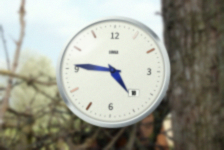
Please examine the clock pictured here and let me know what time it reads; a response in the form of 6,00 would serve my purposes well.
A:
4,46
